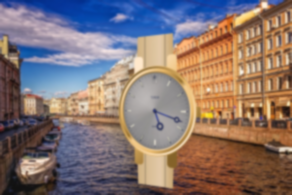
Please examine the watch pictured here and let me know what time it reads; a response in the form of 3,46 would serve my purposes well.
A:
5,18
